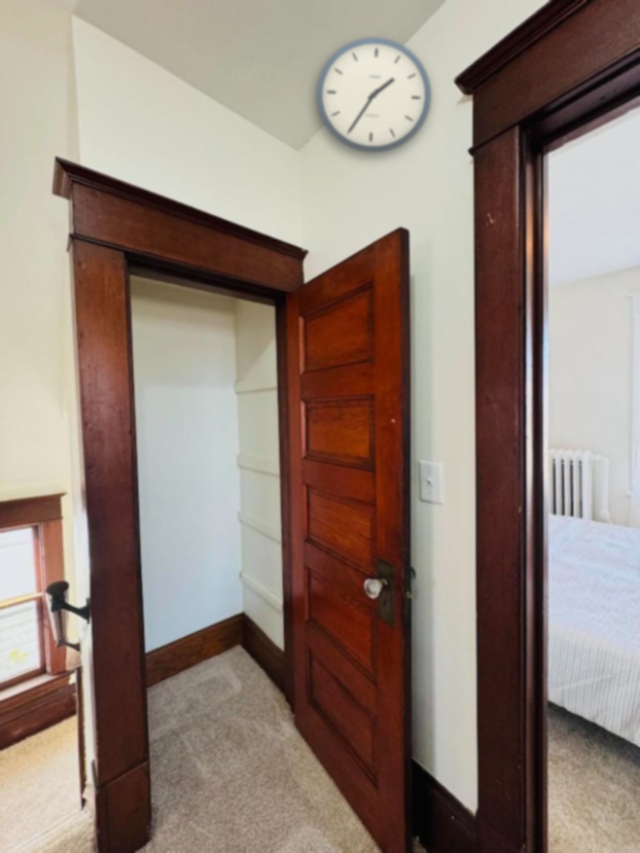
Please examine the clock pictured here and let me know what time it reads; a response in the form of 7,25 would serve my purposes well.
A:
1,35
